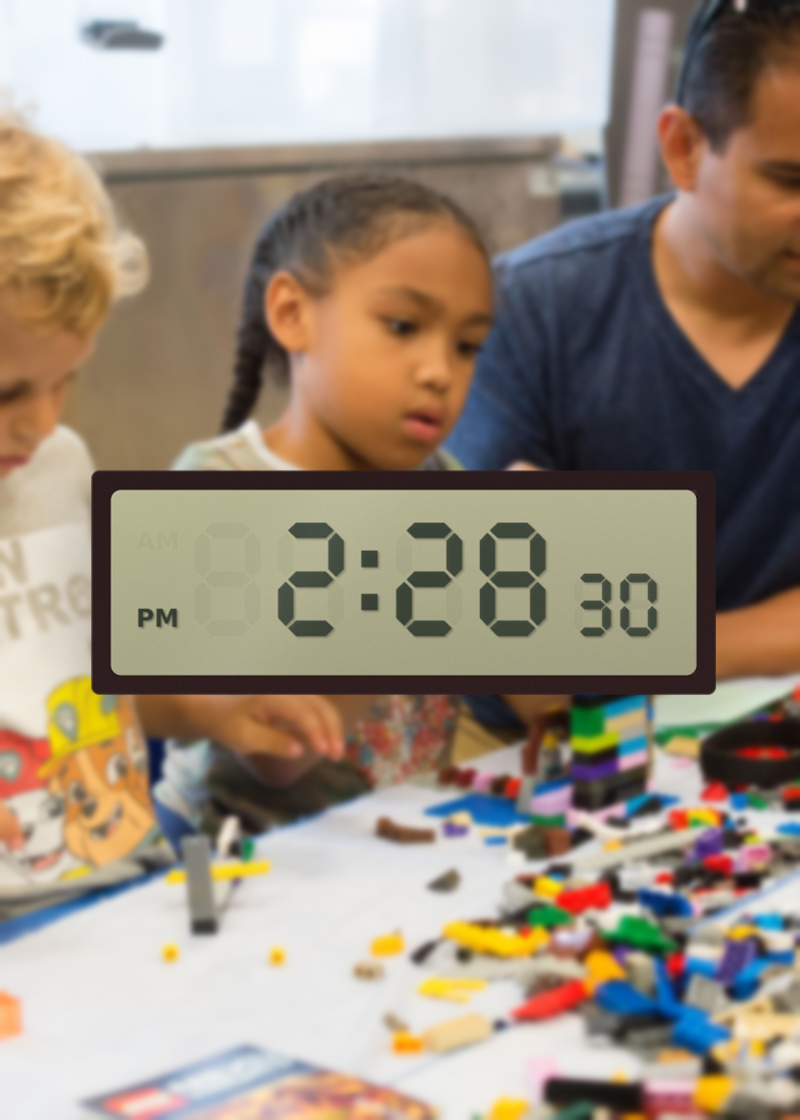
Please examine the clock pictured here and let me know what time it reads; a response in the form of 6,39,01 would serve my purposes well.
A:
2,28,30
